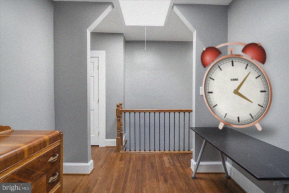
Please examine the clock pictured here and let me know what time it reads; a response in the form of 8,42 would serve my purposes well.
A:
4,07
